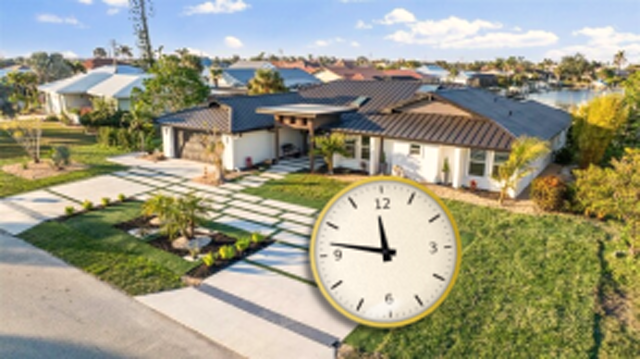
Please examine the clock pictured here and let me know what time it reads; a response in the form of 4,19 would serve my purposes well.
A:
11,47
